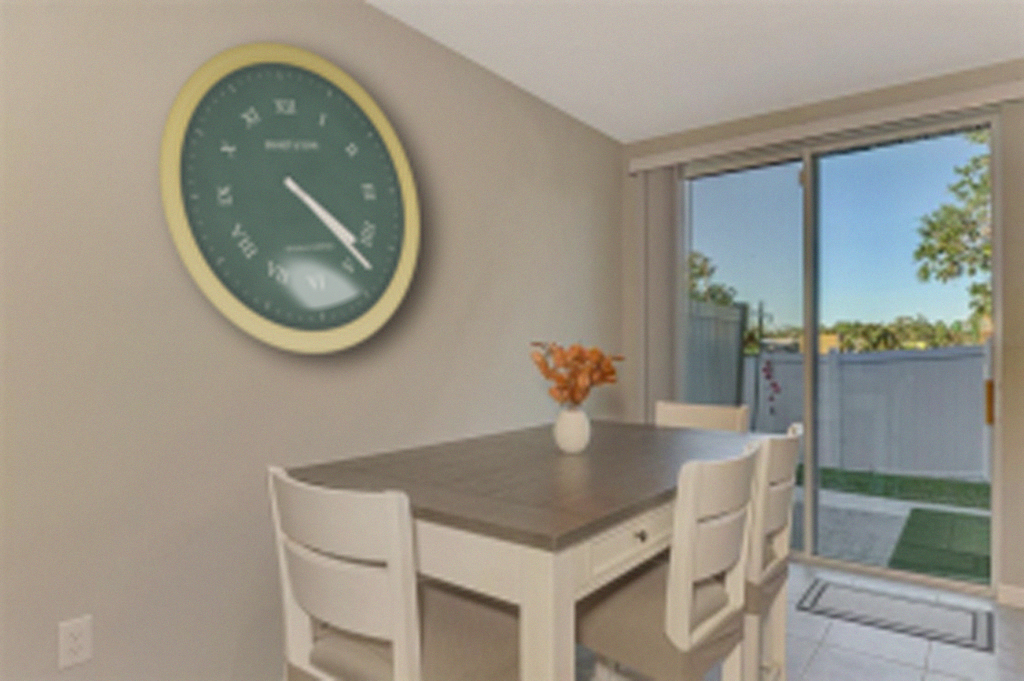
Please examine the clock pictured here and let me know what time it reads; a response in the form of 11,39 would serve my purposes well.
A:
4,23
